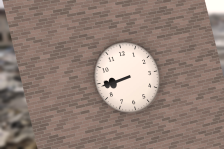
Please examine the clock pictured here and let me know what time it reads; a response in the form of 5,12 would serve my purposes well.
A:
8,44
